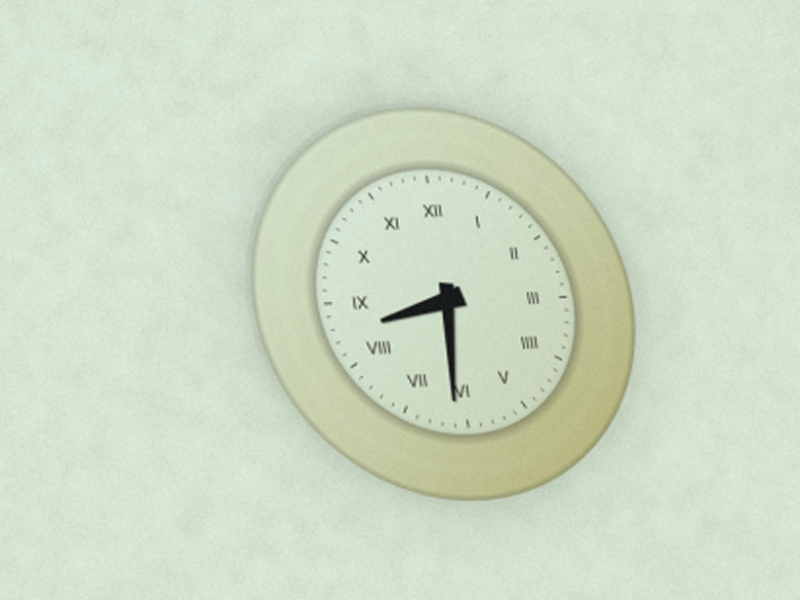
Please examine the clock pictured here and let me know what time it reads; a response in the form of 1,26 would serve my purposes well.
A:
8,31
